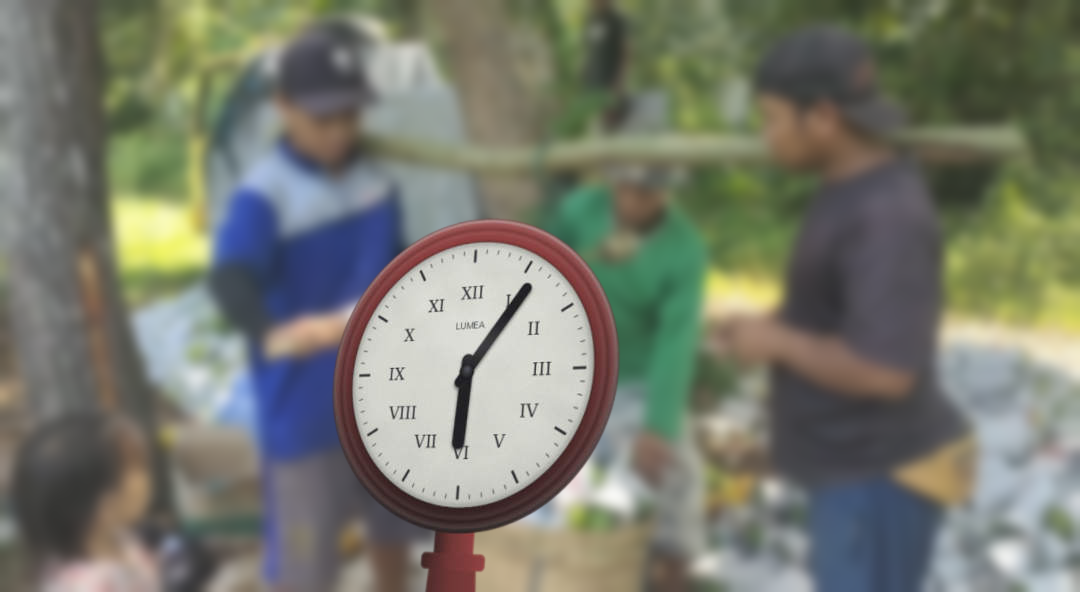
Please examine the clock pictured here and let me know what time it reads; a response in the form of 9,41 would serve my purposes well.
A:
6,06
